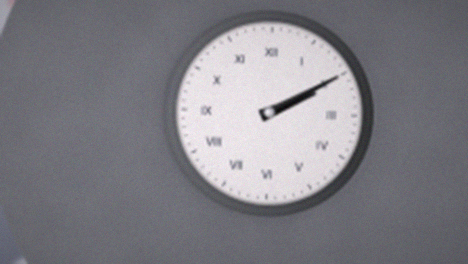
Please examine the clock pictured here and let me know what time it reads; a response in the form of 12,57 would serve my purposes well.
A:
2,10
